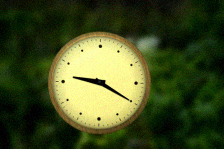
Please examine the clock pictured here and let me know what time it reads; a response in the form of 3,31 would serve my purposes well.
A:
9,20
